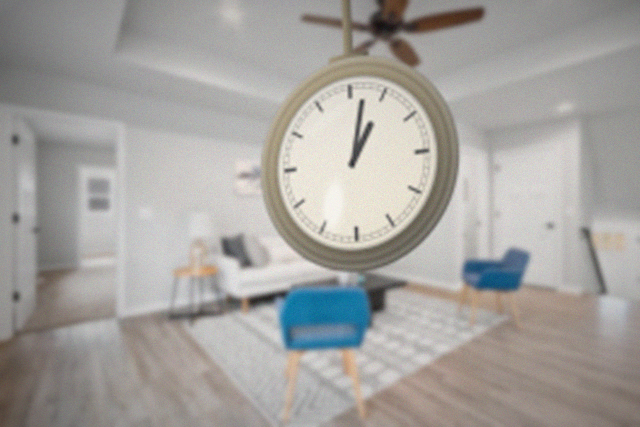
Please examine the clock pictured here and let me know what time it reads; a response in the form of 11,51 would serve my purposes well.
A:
1,02
